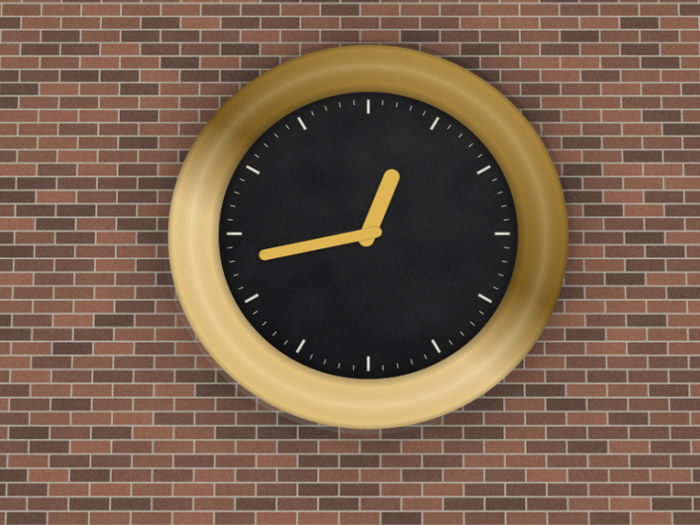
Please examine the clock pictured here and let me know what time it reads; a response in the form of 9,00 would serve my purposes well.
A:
12,43
